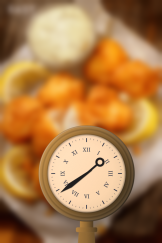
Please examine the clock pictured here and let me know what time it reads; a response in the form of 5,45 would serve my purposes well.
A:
1,39
